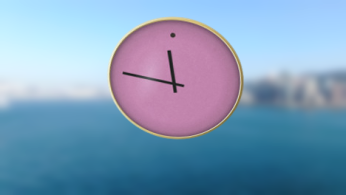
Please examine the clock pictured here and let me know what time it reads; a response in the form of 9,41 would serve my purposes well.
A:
11,47
